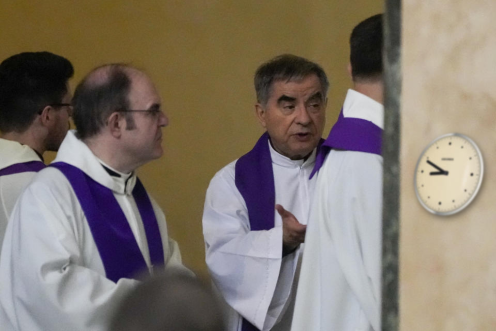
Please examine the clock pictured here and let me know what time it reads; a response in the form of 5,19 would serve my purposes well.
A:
8,49
